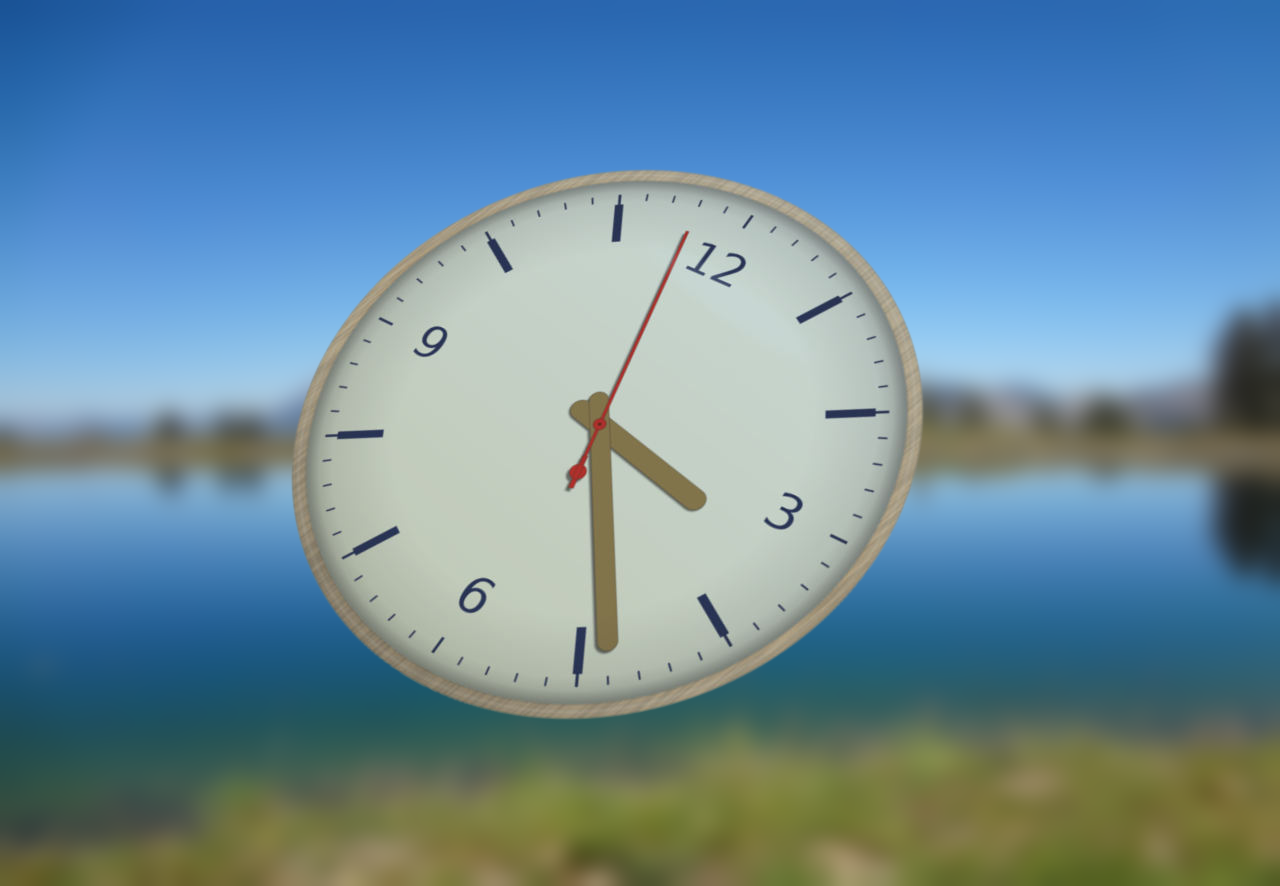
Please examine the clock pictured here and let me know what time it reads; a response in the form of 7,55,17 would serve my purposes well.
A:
3,23,58
